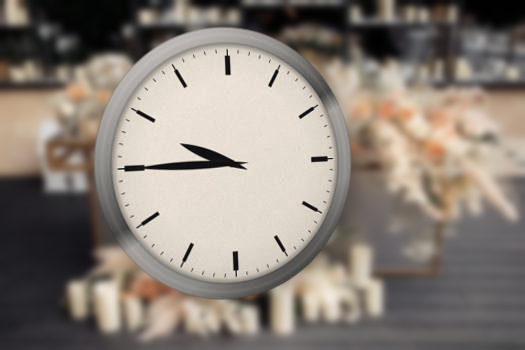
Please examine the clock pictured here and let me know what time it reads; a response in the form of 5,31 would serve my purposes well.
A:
9,45
